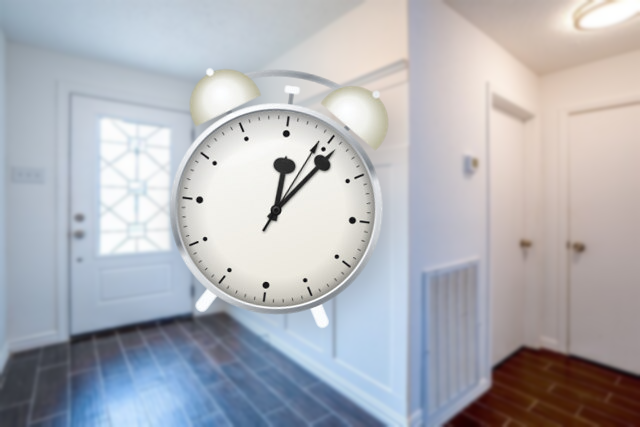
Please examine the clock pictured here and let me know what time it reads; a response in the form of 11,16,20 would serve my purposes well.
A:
12,06,04
